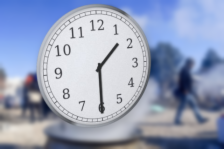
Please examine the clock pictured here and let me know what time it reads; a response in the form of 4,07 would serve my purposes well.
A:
1,30
